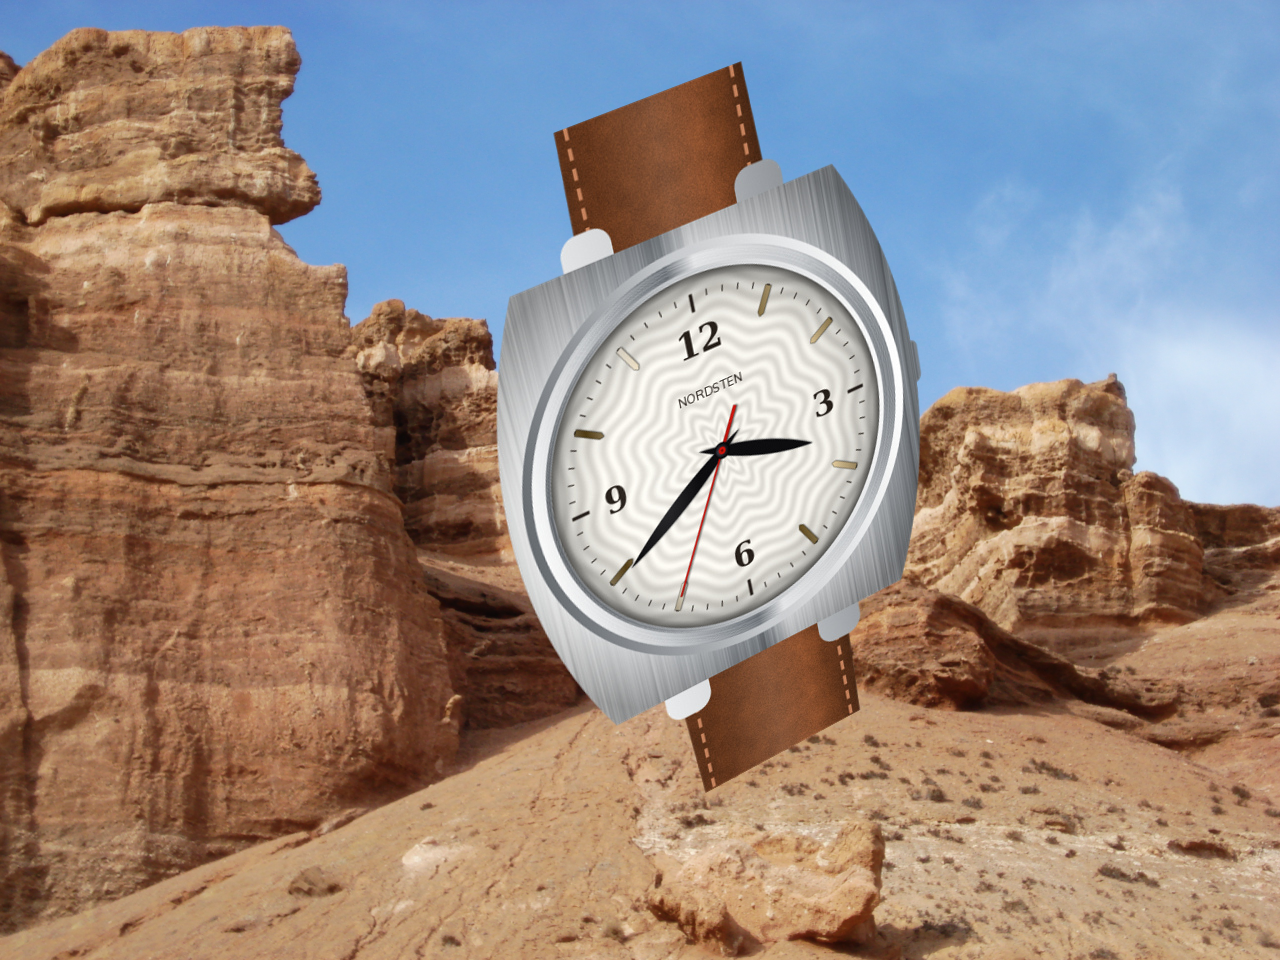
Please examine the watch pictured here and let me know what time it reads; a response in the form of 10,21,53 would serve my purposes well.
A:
3,39,35
